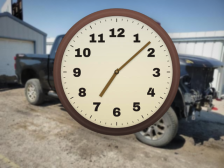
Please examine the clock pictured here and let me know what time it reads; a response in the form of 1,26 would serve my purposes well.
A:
7,08
